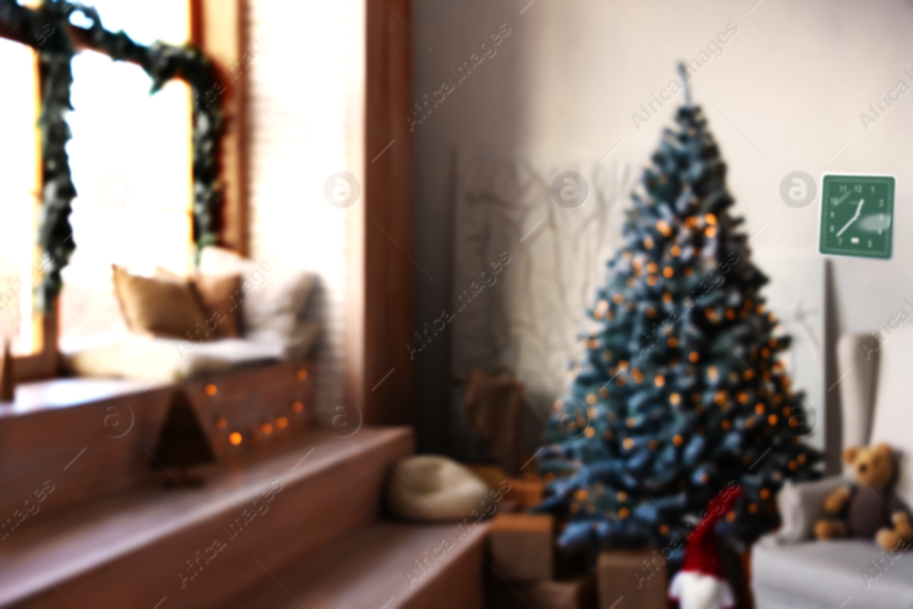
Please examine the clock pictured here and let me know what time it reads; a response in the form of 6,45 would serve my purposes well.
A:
12,37
